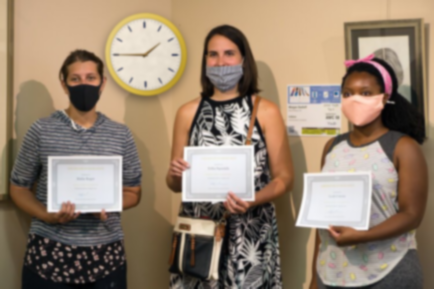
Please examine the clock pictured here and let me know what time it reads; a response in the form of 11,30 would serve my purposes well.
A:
1,45
